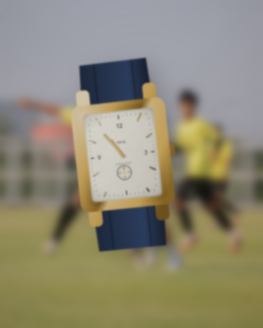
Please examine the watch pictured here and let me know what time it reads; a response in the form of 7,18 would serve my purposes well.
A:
10,54
